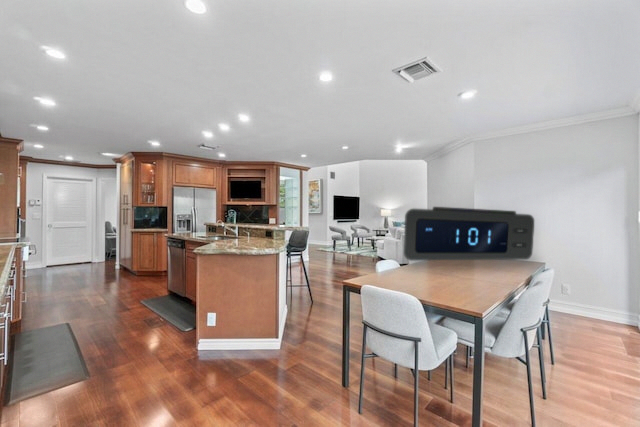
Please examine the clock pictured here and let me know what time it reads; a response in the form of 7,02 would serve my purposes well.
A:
1,01
